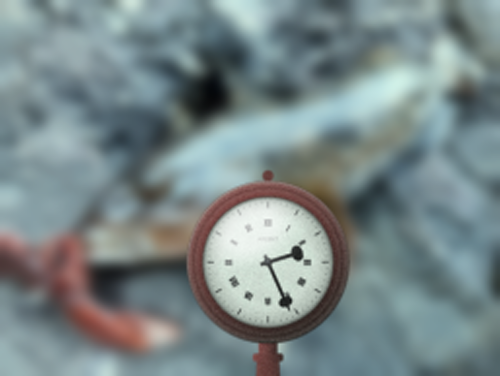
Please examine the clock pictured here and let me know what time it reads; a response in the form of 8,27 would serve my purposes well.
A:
2,26
